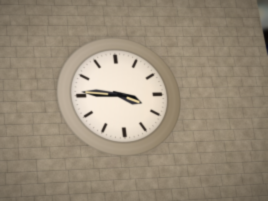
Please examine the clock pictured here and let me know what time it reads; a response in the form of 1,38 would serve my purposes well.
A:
3,46
